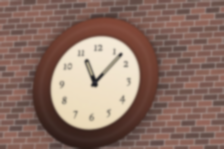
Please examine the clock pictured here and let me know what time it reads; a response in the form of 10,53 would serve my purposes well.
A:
11,07
